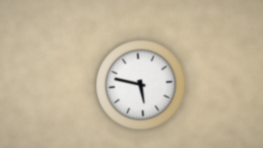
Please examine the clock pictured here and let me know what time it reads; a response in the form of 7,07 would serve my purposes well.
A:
5,48
